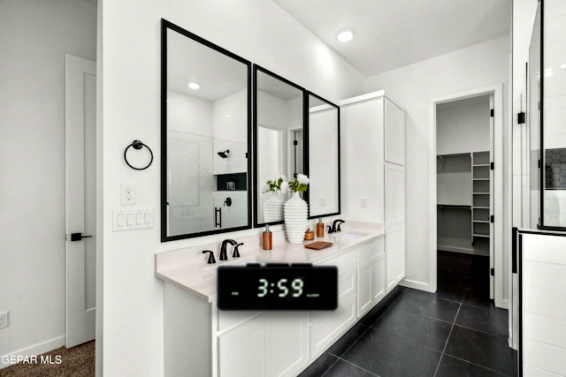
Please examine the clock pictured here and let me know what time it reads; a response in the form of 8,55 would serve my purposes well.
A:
3,59
